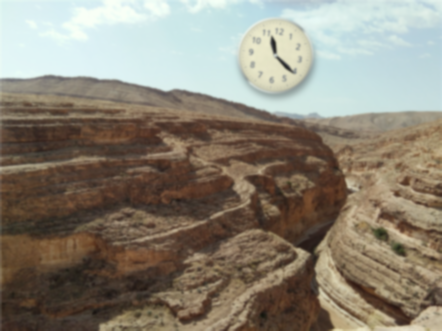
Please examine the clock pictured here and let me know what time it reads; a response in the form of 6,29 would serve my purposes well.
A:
11,21
